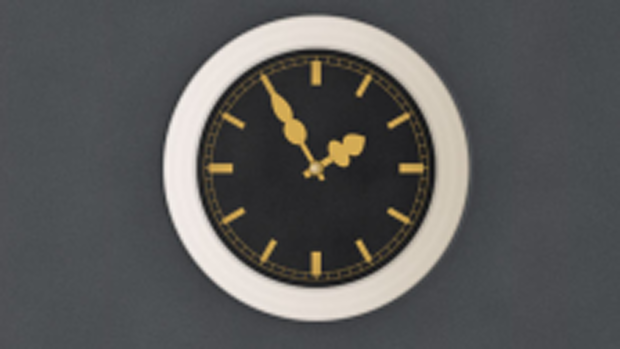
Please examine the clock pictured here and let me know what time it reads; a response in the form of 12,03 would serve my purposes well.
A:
1,55
